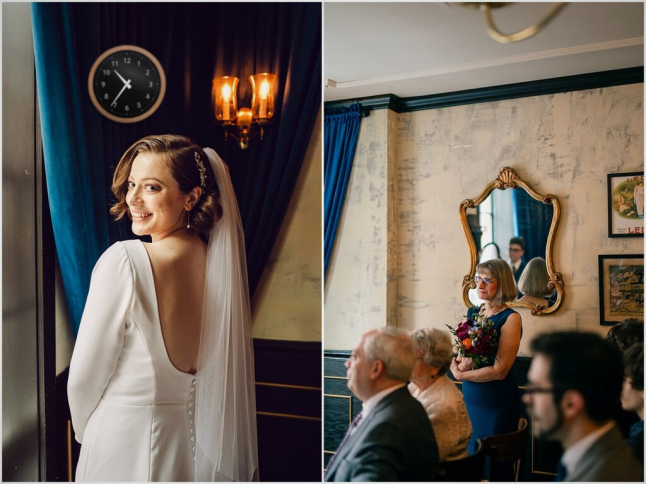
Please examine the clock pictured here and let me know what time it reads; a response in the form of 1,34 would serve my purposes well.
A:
10,36
